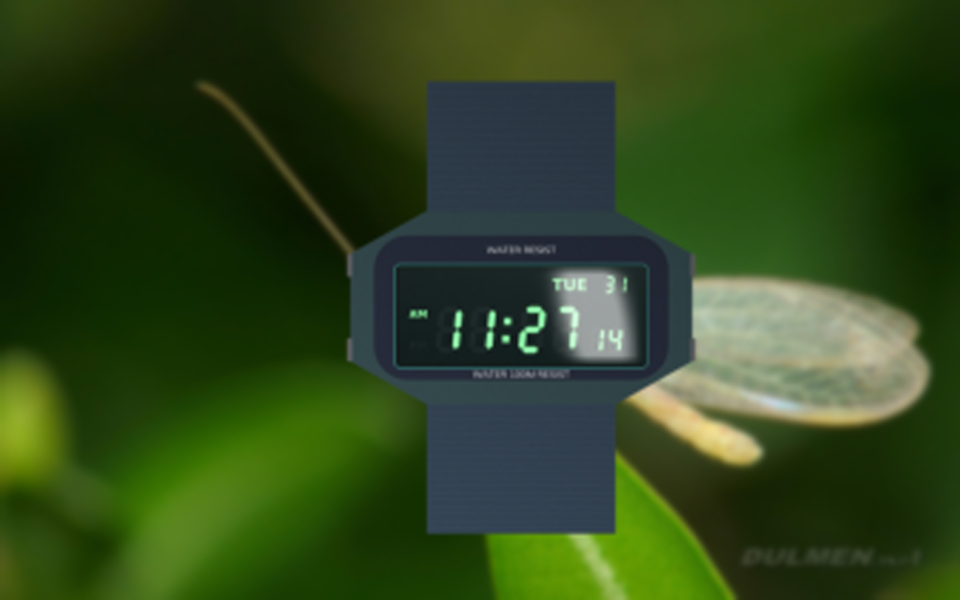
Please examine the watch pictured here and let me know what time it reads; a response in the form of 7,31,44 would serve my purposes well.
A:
11,27,14
